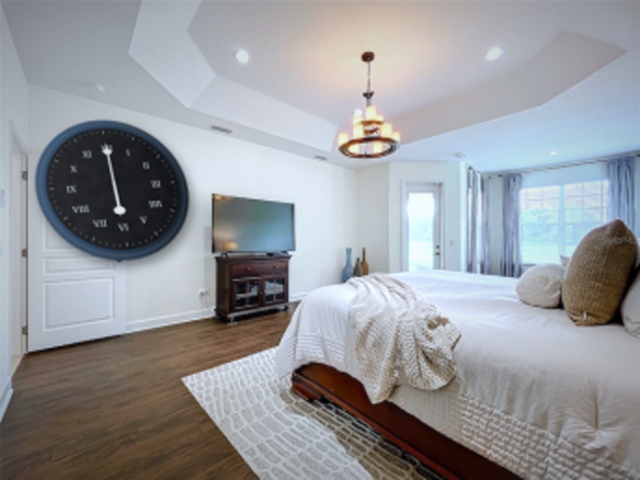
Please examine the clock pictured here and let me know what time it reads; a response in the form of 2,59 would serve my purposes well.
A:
6,00
